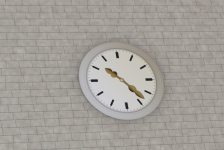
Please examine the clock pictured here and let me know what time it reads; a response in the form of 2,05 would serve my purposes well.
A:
10,23
